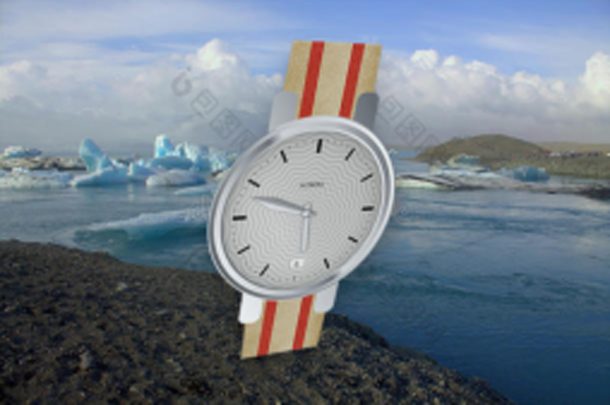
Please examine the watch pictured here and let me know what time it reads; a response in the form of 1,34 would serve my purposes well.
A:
5,48
